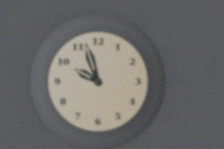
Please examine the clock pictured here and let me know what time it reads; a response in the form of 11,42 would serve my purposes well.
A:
9,57
